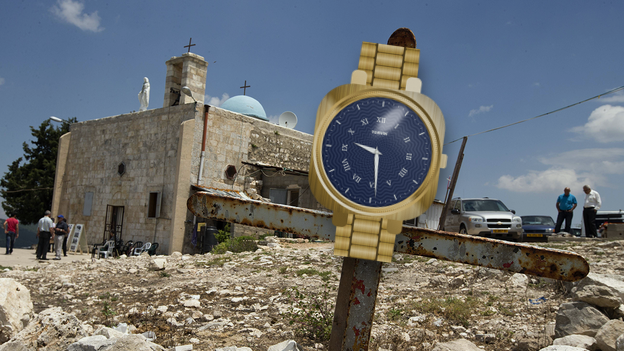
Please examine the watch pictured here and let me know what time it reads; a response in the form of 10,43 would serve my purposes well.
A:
9,29
